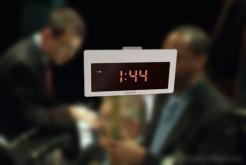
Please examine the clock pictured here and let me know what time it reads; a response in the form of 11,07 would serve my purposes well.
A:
1,44
